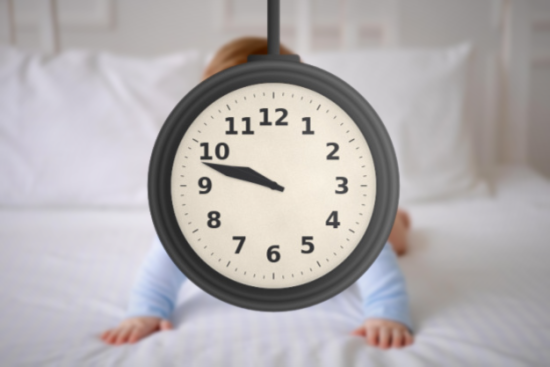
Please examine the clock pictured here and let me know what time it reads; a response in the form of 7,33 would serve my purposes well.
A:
9,48
